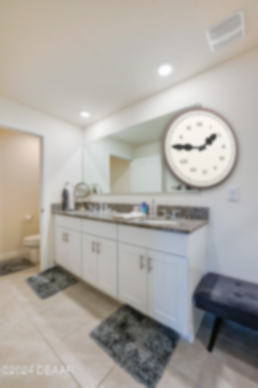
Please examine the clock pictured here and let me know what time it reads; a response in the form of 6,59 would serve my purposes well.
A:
1,46
